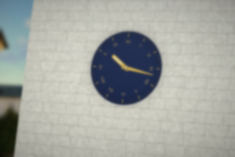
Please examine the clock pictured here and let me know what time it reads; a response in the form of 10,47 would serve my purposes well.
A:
10,17
